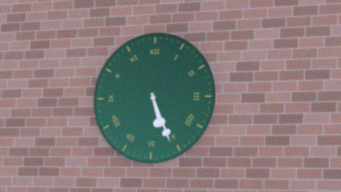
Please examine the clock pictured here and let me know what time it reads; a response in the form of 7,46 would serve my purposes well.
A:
5,26
